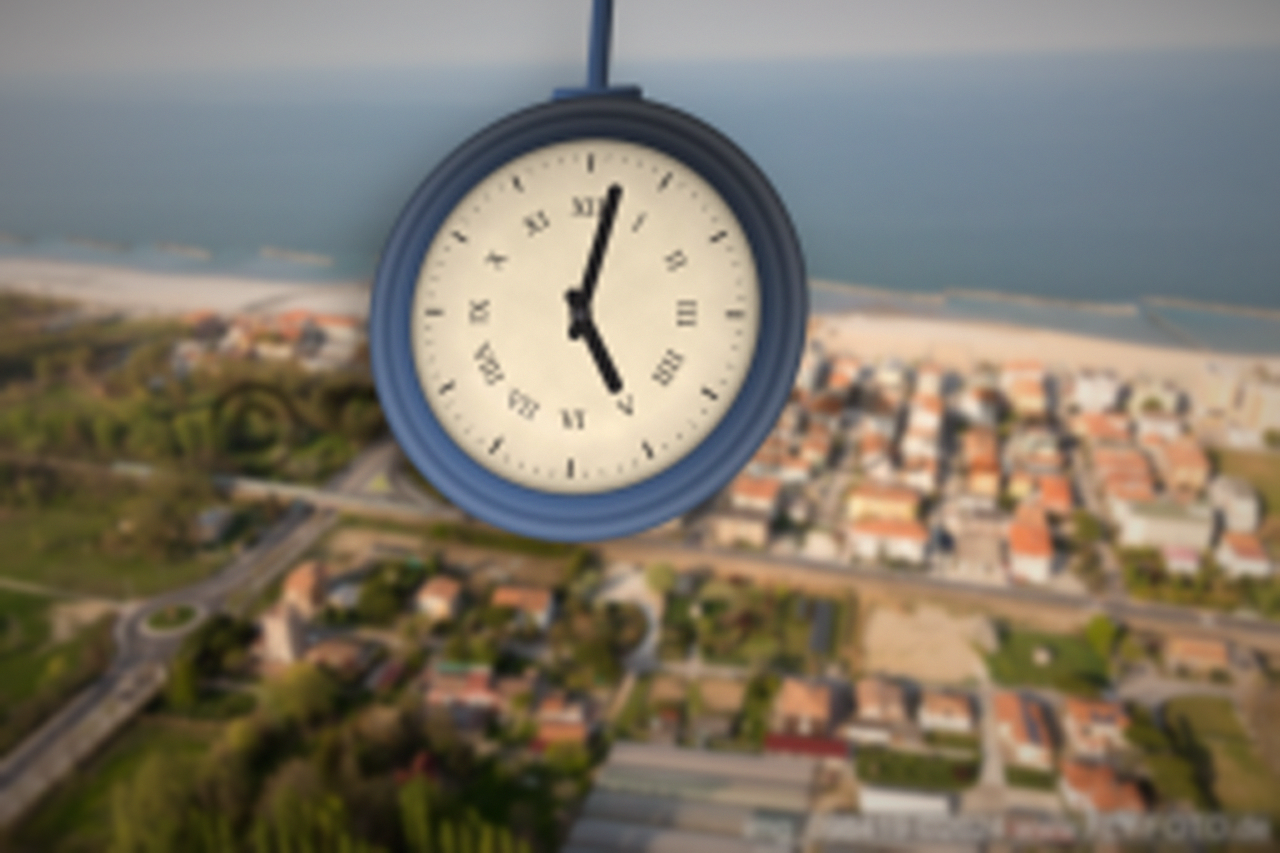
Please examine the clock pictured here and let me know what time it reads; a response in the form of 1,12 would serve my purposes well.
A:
5,02
